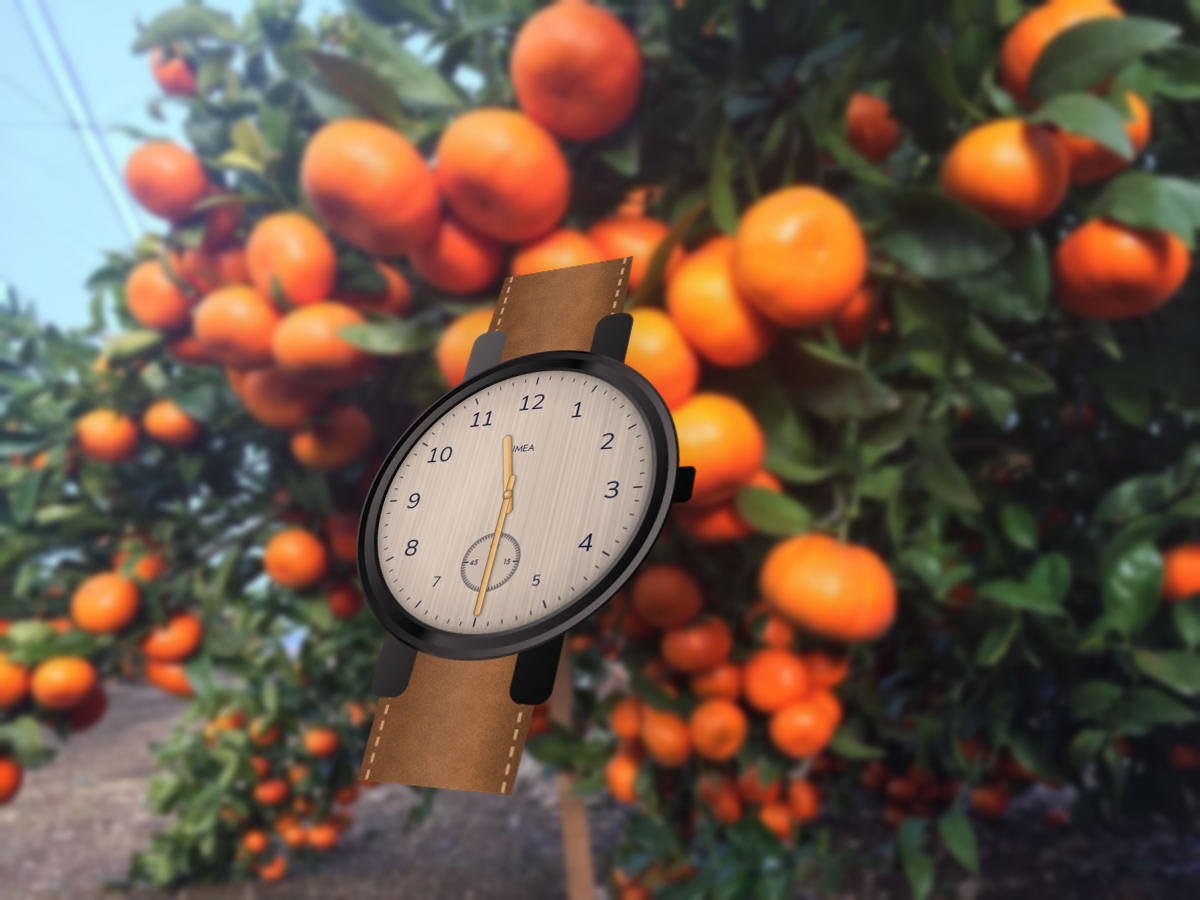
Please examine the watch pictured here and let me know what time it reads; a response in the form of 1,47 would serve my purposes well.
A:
11,30
